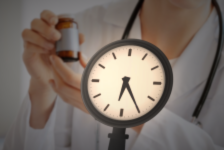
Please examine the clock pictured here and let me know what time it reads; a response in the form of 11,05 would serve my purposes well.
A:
6,25
